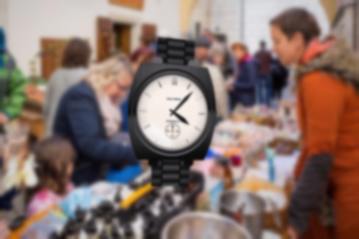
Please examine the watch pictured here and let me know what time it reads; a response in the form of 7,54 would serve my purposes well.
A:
4,07
